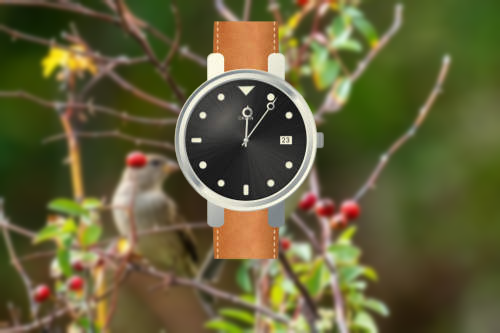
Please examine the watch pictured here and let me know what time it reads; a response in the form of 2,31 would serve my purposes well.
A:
12,06
